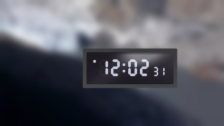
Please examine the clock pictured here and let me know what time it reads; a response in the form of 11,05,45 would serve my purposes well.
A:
12,02,31
